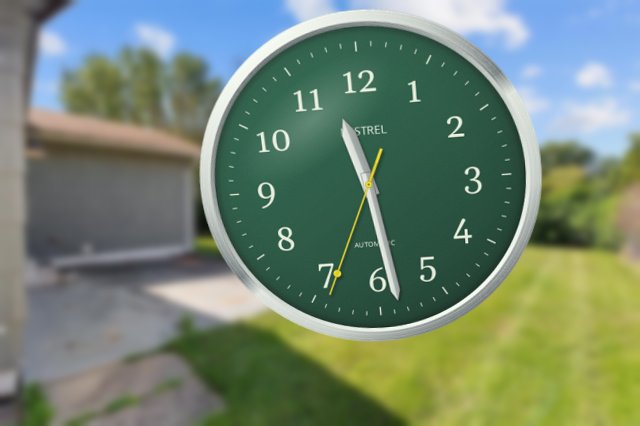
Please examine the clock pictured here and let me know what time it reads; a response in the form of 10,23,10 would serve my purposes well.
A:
11,28,34
